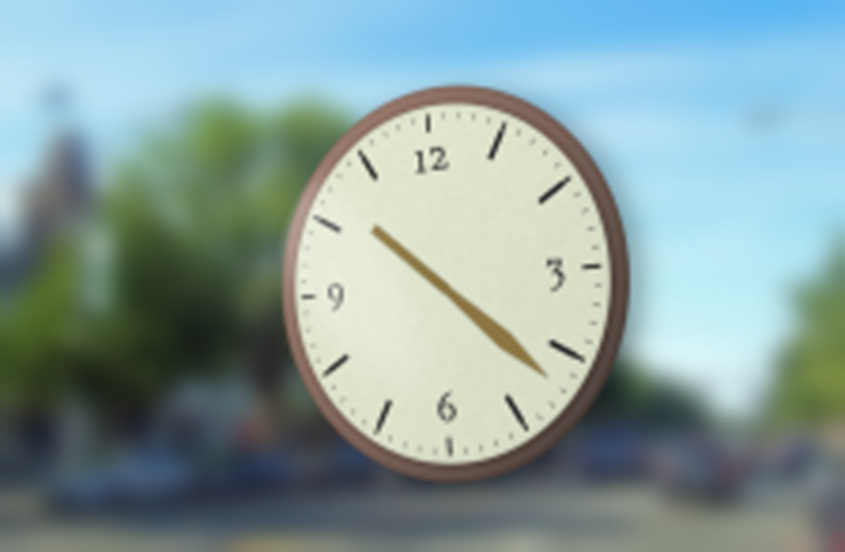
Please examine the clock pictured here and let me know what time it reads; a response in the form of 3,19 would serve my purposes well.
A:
10,22
